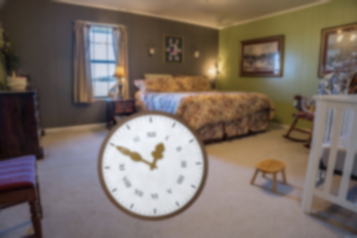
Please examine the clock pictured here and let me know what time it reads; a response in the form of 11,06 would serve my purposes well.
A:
12,50
